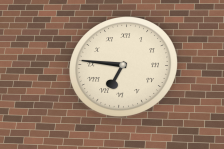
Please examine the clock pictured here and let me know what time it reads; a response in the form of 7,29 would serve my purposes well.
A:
6,46
